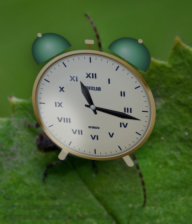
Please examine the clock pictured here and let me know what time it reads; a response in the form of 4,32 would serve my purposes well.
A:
11,17
